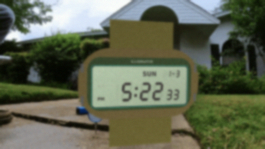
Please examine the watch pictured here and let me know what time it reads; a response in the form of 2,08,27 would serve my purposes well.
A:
5,22,33
